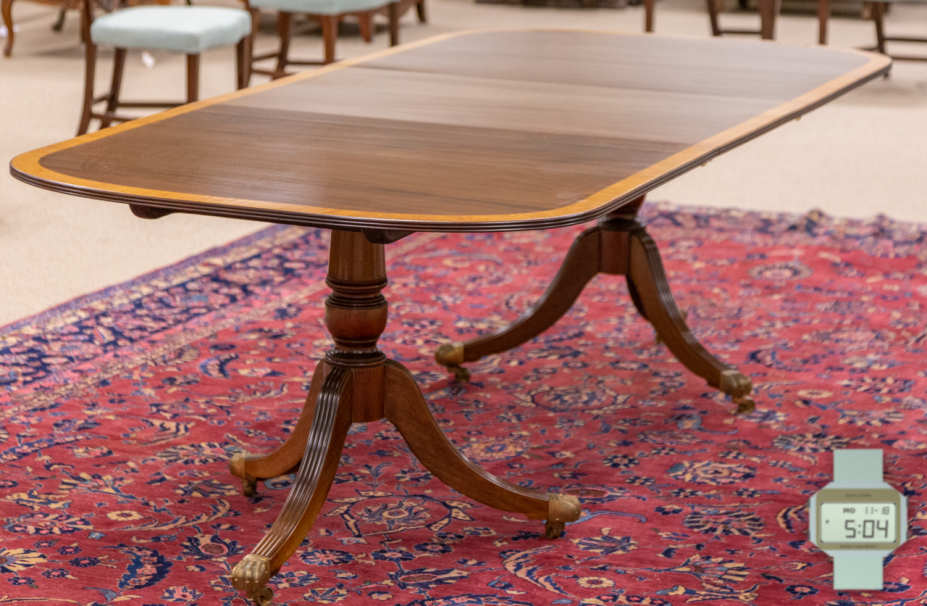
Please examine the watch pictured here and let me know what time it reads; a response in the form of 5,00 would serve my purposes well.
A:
5,04
